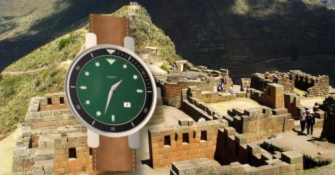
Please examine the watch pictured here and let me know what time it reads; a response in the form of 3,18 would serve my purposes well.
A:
1,33
